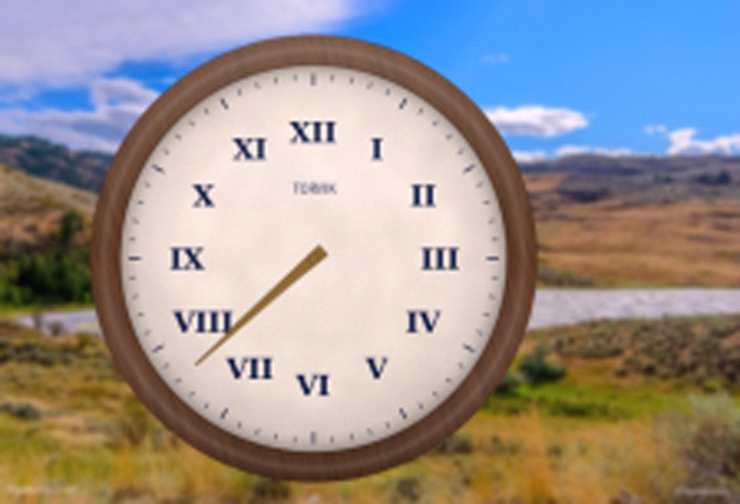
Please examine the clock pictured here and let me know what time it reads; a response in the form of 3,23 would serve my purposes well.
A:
7,38
